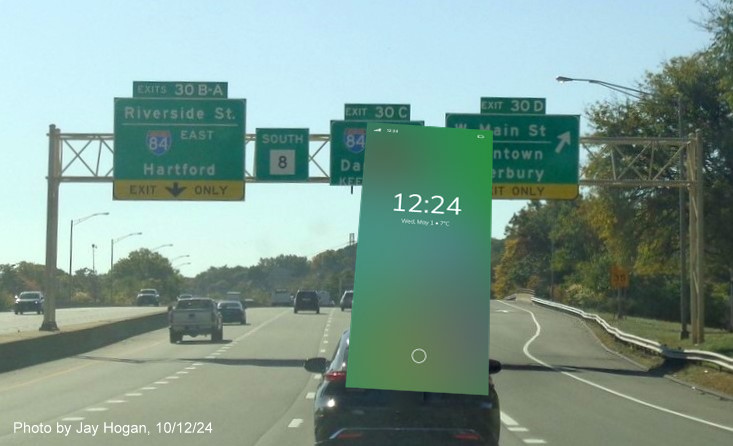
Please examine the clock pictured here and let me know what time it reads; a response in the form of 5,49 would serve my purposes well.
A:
12,24
